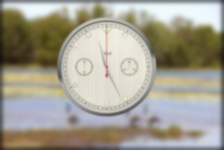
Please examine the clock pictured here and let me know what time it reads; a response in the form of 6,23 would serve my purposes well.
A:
11,26
